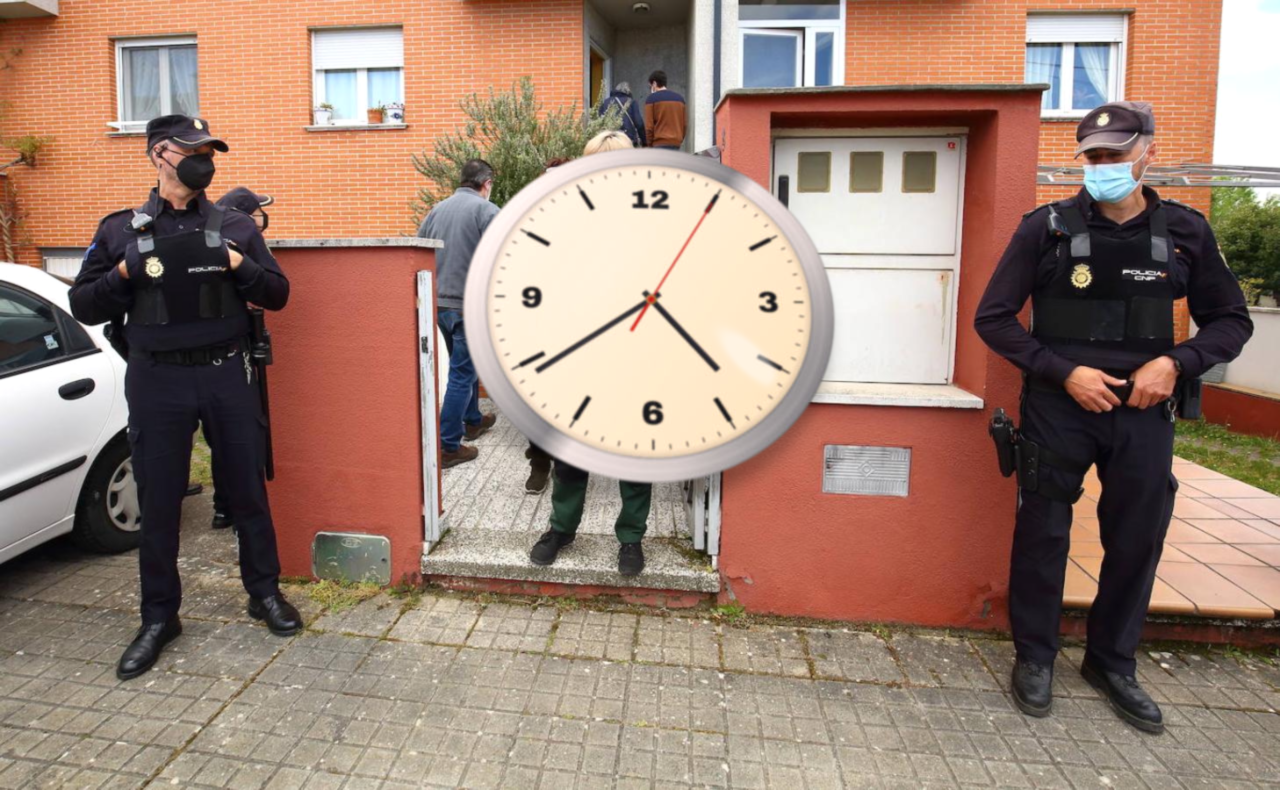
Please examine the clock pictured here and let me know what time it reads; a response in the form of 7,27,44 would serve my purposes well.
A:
4,39,05
